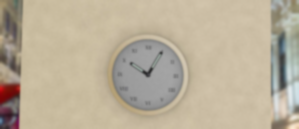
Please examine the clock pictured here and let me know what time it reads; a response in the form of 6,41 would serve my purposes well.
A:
10,05
